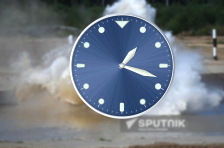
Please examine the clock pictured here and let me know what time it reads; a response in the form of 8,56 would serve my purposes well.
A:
1,18
